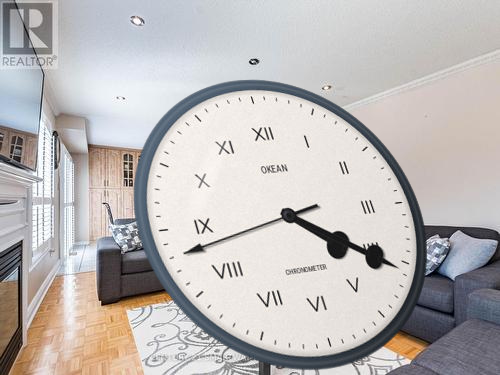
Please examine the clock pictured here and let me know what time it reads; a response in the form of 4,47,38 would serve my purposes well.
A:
4,20,43
